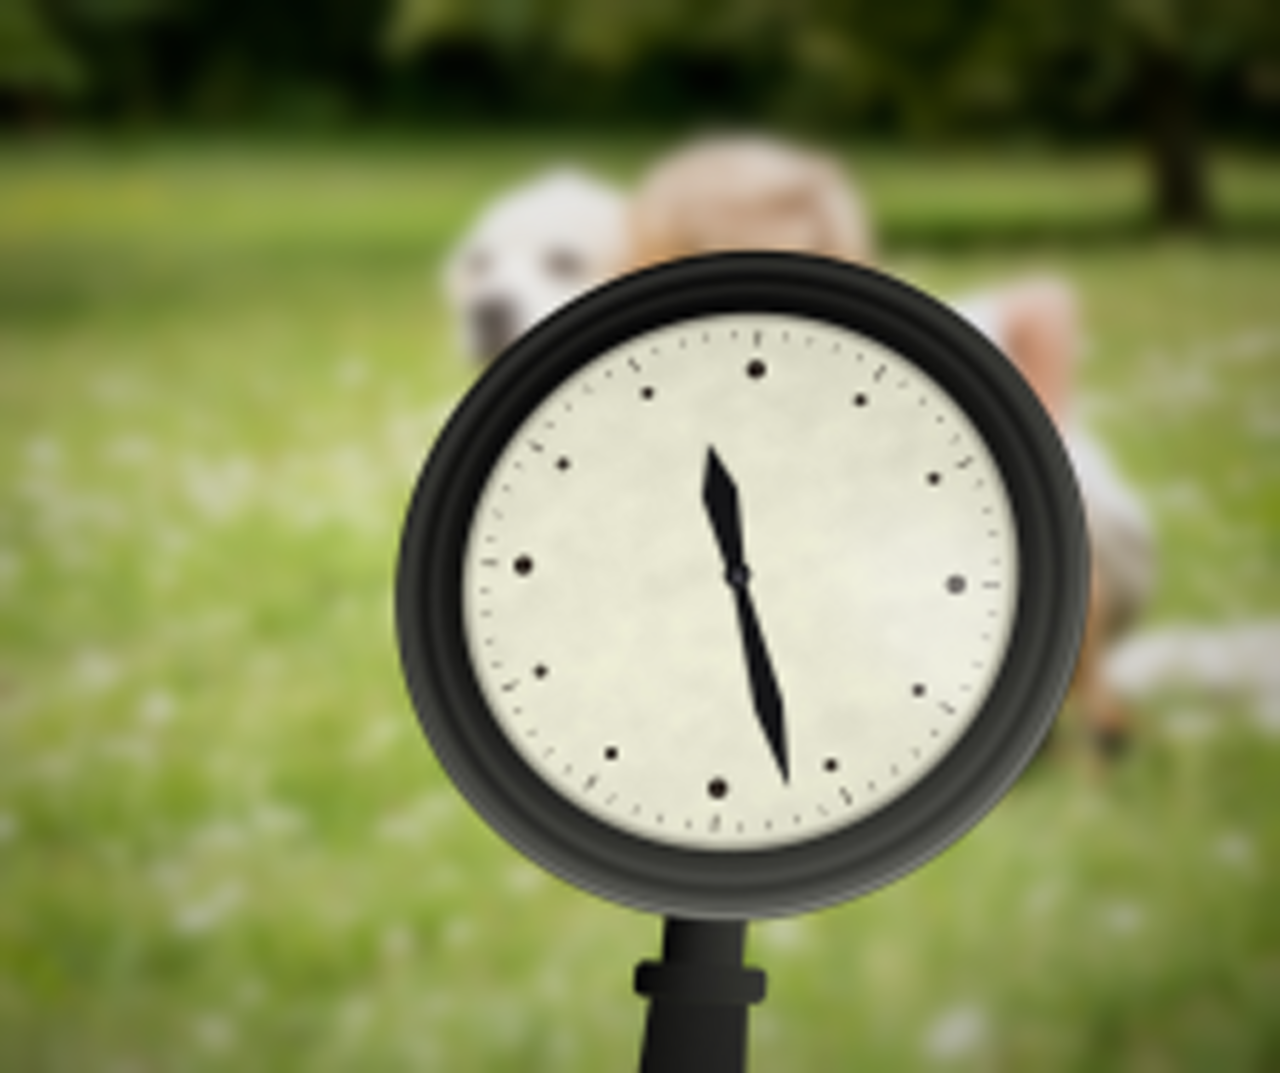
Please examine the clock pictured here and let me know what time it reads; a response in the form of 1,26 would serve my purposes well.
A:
11,27
